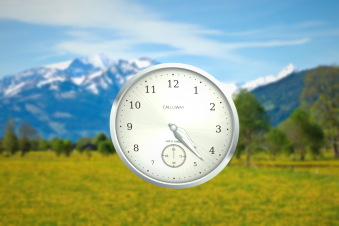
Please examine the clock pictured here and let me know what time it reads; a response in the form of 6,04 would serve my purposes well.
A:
4,23
